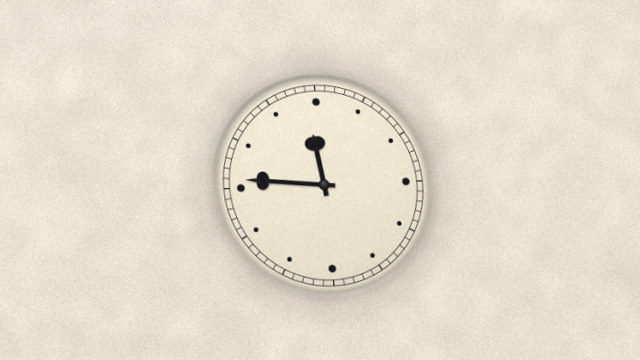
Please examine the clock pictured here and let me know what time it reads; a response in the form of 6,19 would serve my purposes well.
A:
11,46
